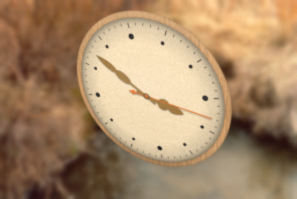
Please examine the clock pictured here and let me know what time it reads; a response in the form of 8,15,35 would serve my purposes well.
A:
3,52,18
